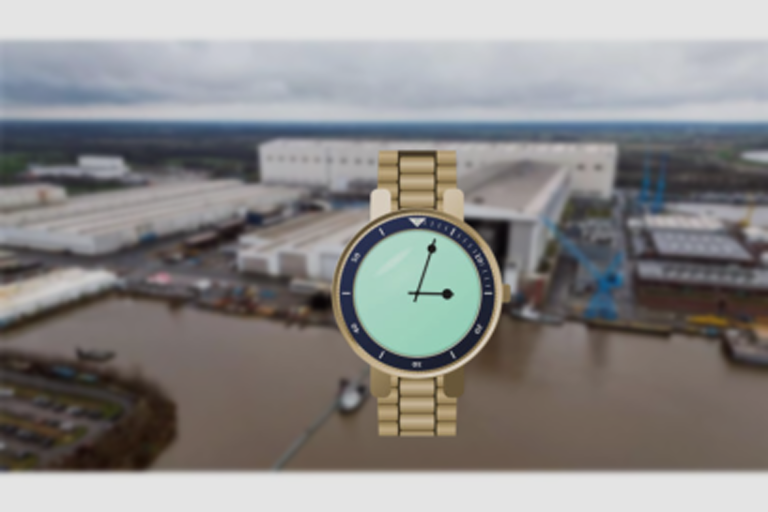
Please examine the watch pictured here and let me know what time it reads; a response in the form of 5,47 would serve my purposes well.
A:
3,03
